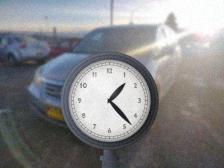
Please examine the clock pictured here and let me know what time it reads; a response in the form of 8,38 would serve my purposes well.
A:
1,23
